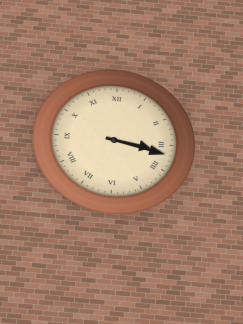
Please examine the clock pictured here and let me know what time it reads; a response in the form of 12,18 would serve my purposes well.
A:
3,17
